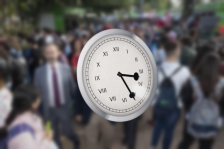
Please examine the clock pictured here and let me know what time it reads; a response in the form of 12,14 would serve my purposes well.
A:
3,26
